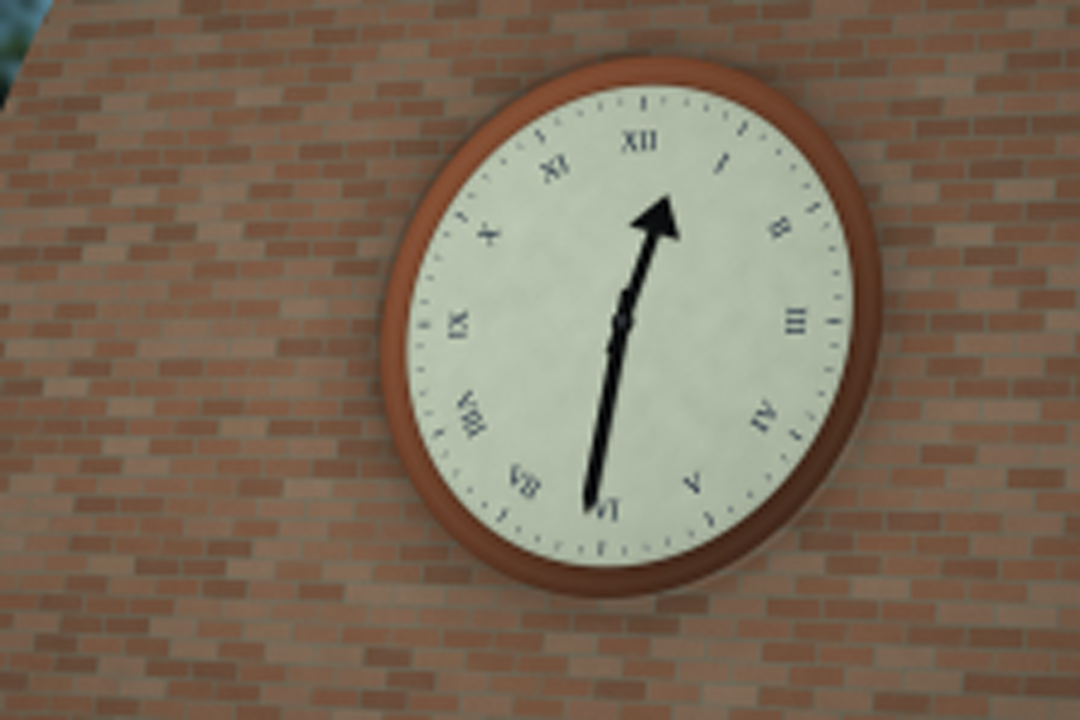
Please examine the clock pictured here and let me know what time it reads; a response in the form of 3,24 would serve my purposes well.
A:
12,31
